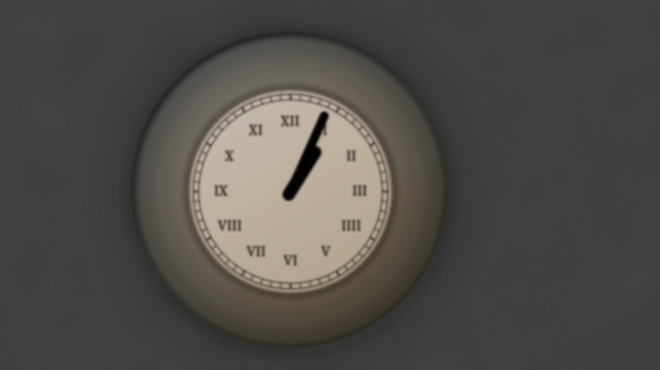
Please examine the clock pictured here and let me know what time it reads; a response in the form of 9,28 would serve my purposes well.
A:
1,04
